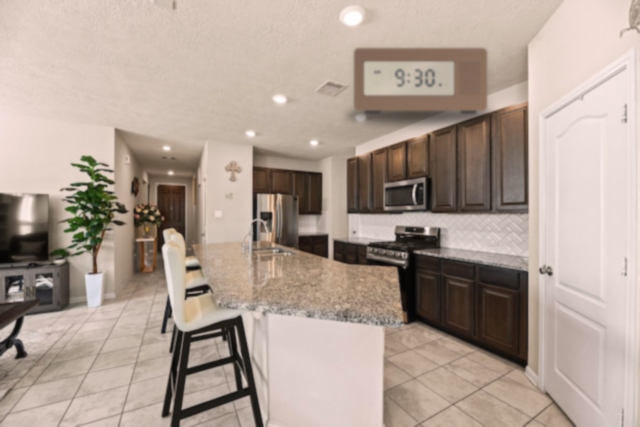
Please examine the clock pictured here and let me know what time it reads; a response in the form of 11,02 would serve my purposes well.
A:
9,30
